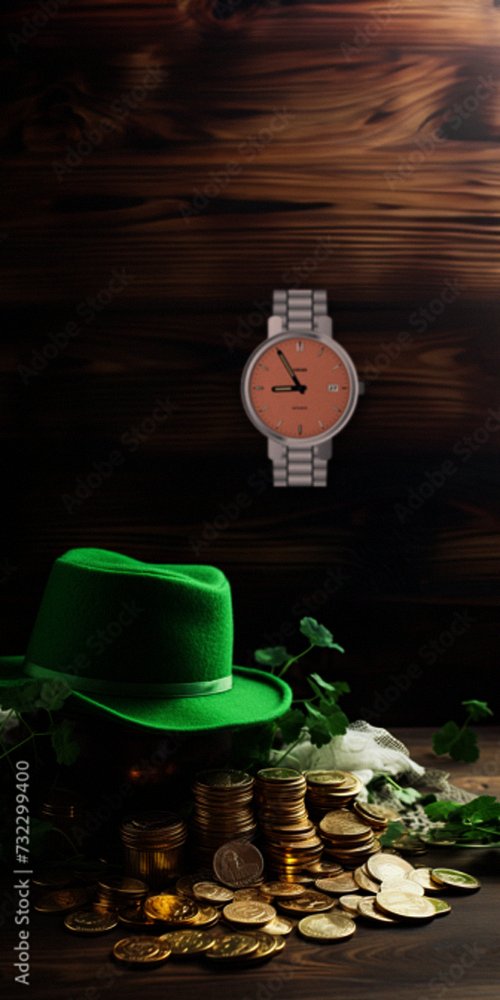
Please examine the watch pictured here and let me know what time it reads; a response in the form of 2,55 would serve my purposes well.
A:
8,55
